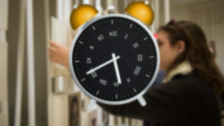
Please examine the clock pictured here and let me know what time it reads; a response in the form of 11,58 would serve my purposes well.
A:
5,41
